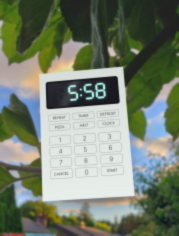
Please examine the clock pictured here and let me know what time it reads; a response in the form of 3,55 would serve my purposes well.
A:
5,58
